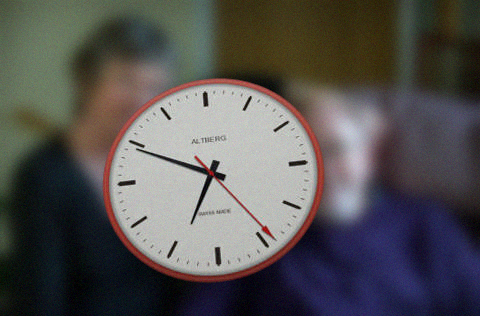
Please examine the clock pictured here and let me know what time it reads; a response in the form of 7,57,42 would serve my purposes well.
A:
6,49,24
